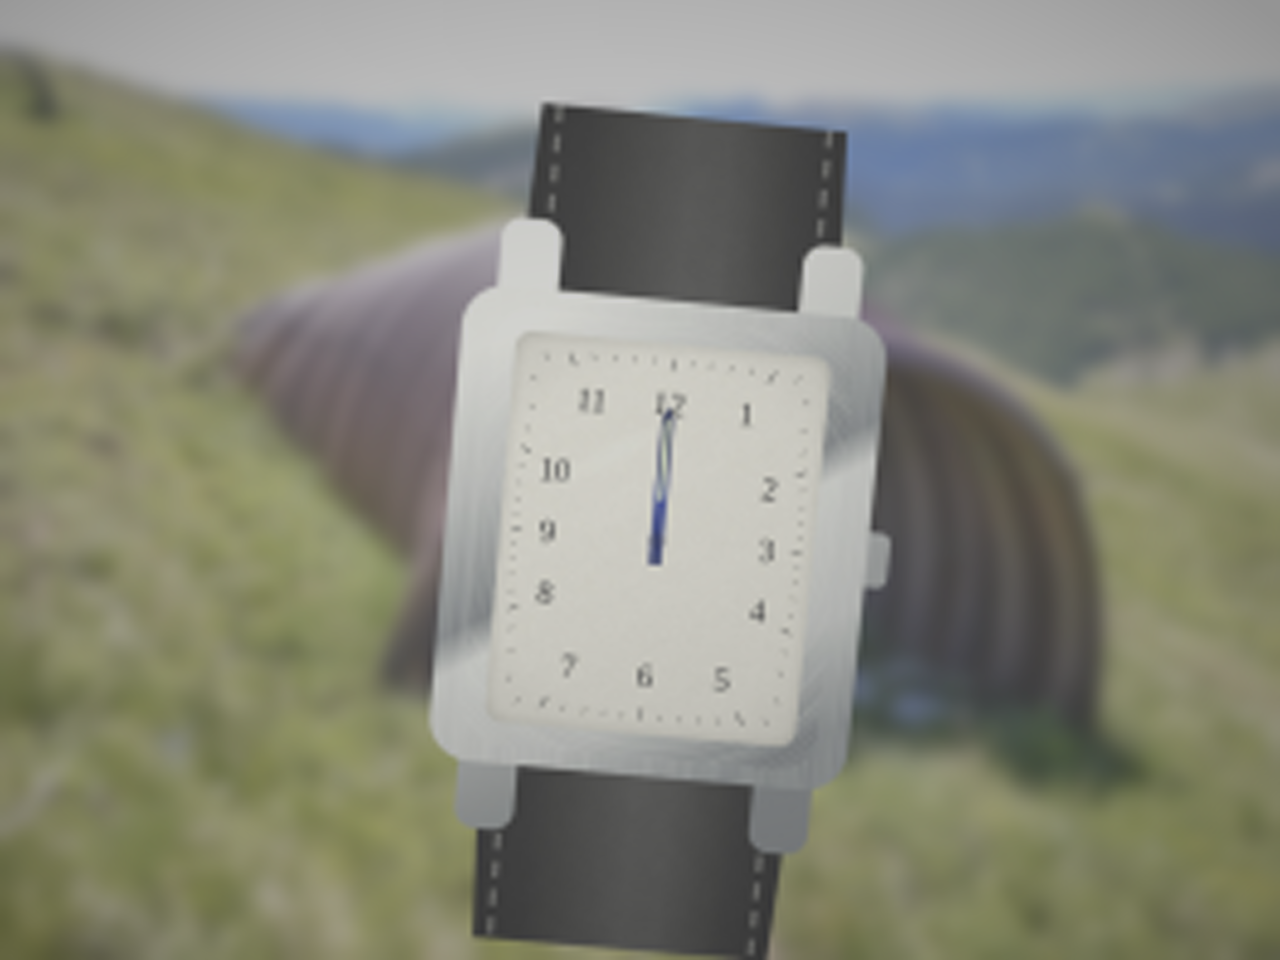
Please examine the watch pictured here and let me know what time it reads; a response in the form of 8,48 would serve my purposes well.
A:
12,00
